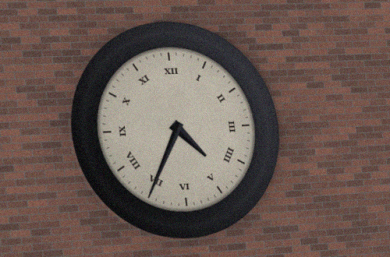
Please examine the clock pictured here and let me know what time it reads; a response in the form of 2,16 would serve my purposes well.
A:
4,35
